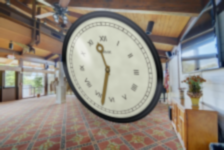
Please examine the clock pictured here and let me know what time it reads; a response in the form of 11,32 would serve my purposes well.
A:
11,33
